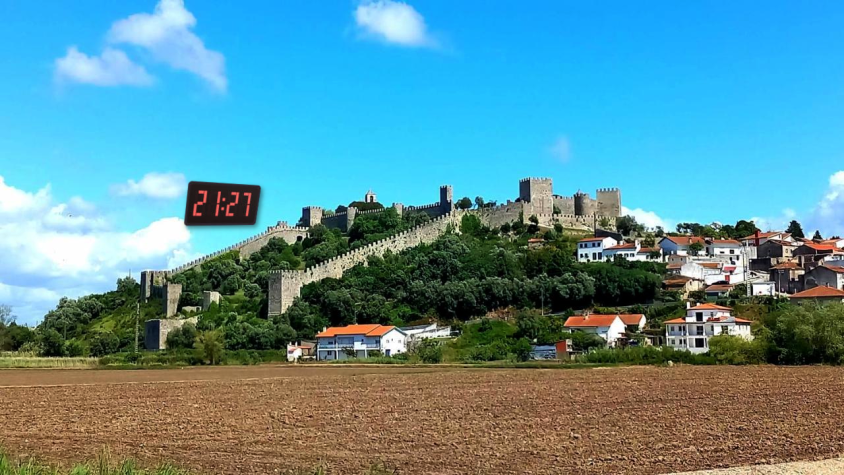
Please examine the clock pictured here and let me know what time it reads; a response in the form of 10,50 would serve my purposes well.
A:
21,27
